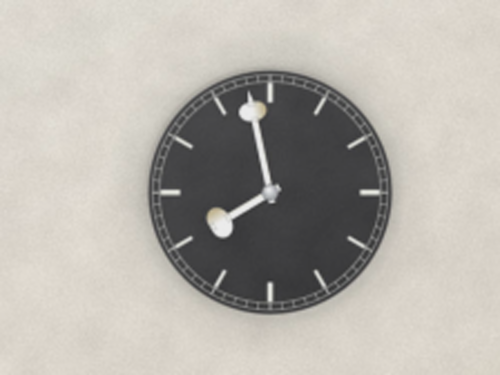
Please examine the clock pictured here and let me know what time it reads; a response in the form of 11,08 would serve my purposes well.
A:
7,58
